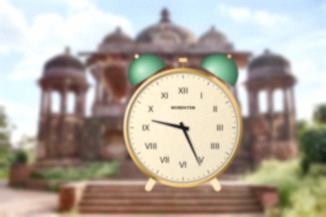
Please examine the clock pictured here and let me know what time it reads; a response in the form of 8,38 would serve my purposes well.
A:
9,26
